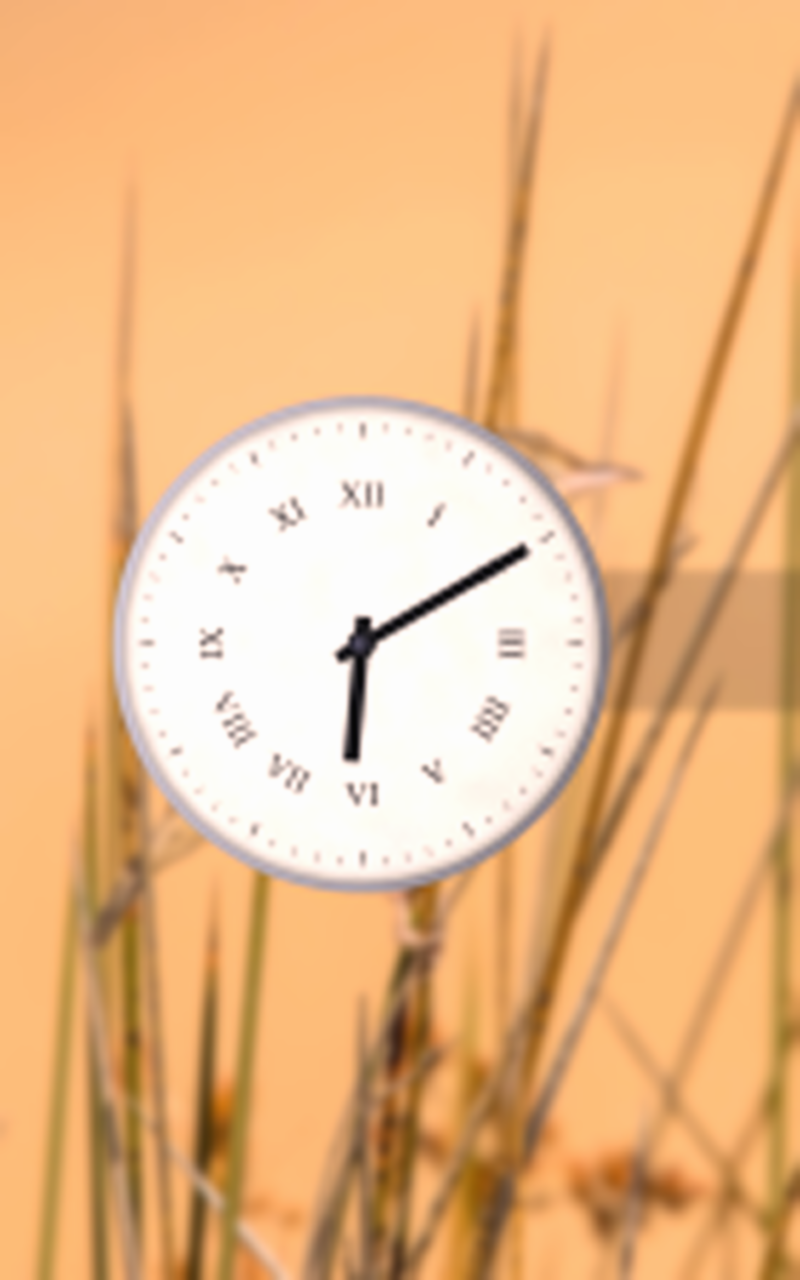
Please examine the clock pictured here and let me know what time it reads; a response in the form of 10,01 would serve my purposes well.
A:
6,10
